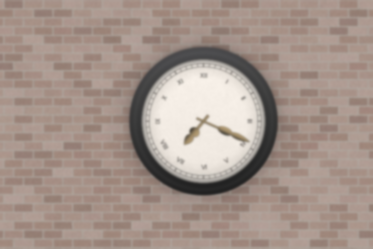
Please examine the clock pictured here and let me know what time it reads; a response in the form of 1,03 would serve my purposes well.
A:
7,19
